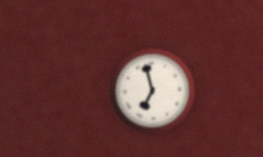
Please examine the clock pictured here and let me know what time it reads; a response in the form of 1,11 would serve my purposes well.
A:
6,58
